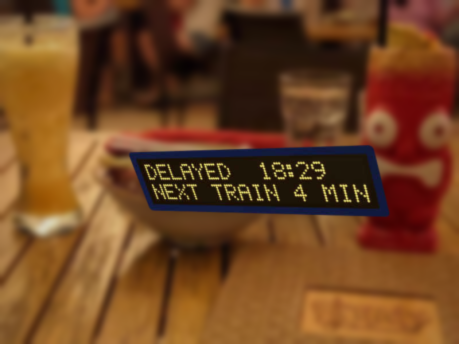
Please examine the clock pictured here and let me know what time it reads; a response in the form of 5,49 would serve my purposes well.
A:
18,29
